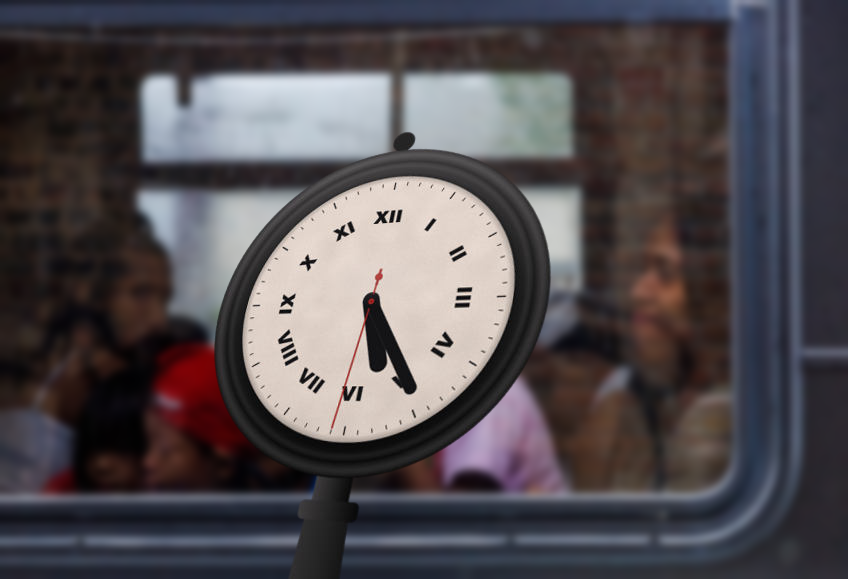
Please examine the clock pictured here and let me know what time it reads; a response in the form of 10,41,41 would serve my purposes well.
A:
5,24,31
